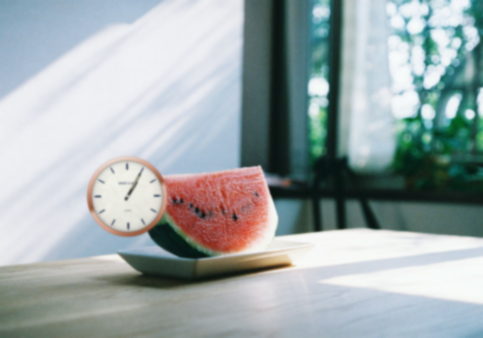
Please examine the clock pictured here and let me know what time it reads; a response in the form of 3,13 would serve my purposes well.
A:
1,05
